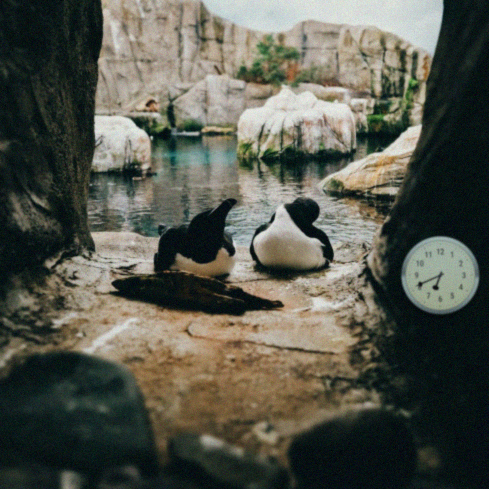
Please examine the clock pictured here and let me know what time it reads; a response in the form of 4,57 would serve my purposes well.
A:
6,41
